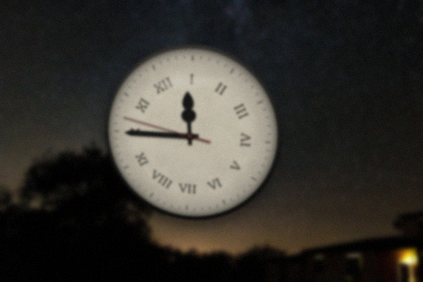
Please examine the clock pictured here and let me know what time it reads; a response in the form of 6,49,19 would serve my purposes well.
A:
12,49,52
